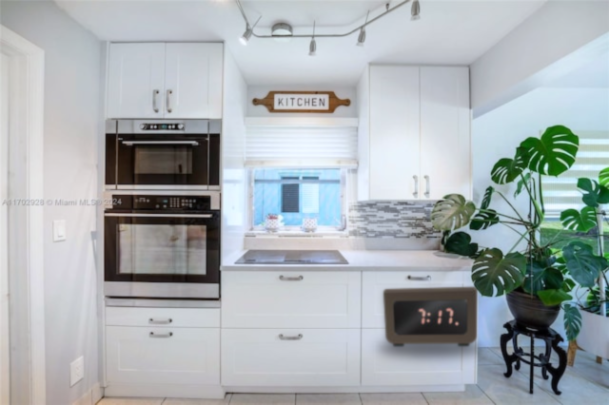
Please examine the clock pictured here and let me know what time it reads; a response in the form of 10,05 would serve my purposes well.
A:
7,17
